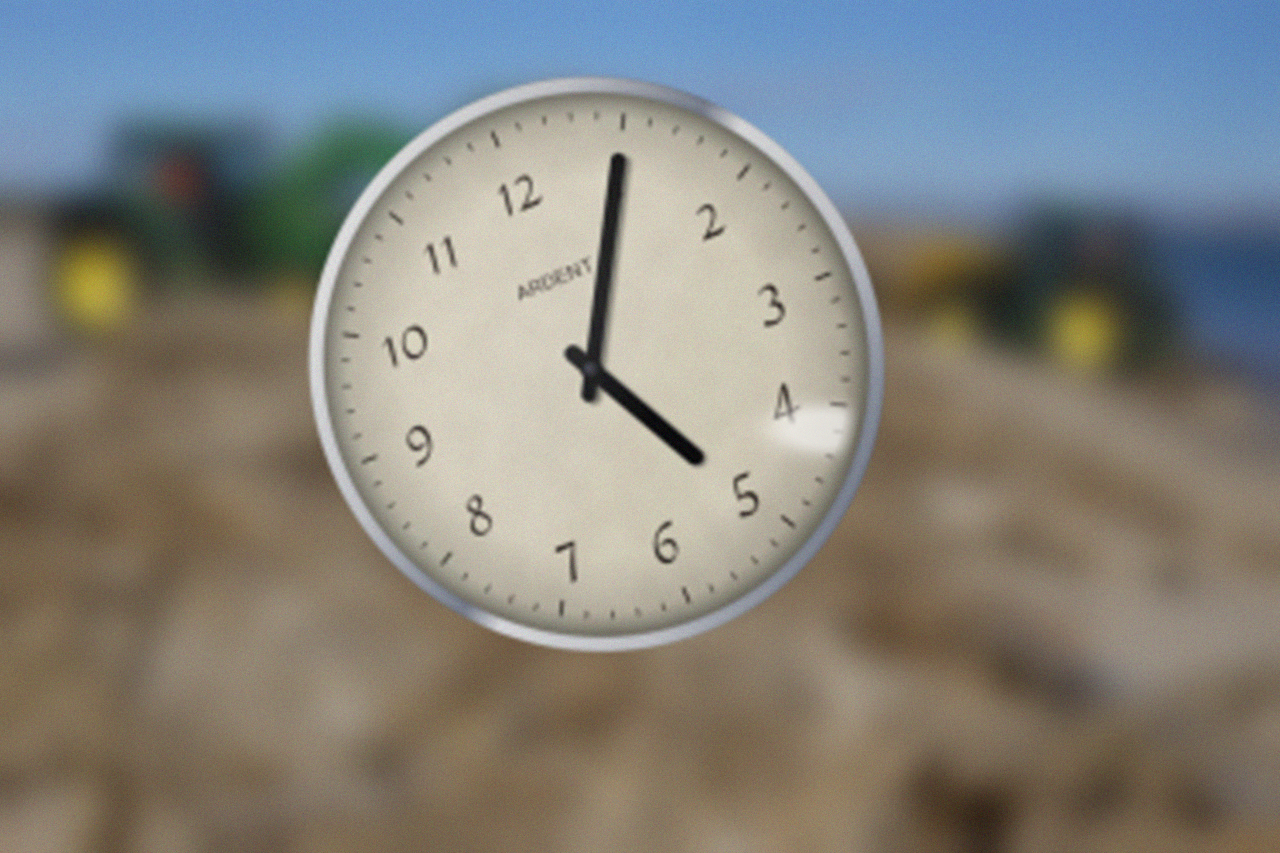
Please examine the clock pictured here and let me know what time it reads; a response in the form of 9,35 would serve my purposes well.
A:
5,05
